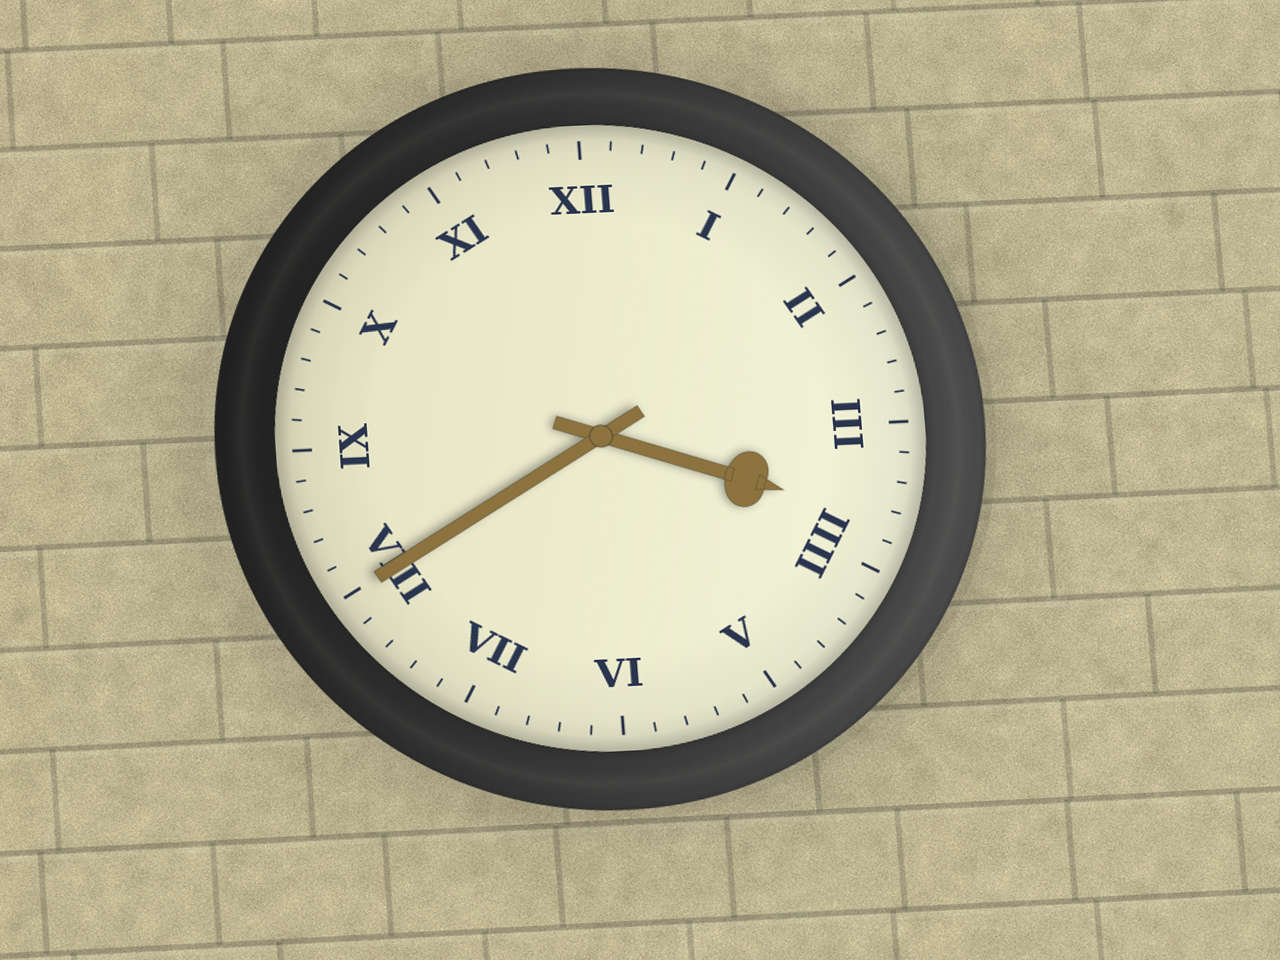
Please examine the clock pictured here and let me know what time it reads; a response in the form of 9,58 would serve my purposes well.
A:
3,40
